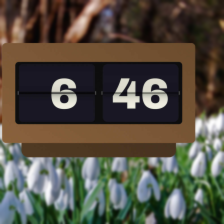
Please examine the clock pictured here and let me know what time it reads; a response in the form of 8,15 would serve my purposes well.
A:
6,46
